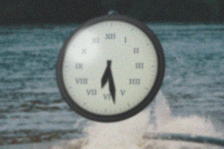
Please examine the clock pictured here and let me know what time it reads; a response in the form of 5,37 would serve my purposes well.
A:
6,28
